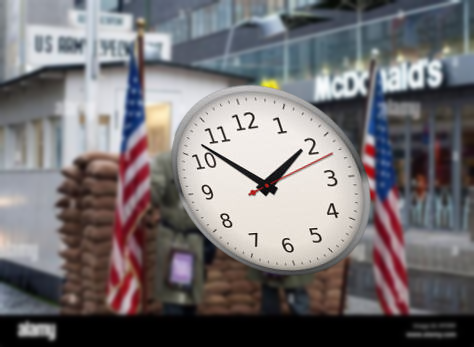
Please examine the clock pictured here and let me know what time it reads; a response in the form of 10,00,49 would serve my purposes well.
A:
1,52,12
